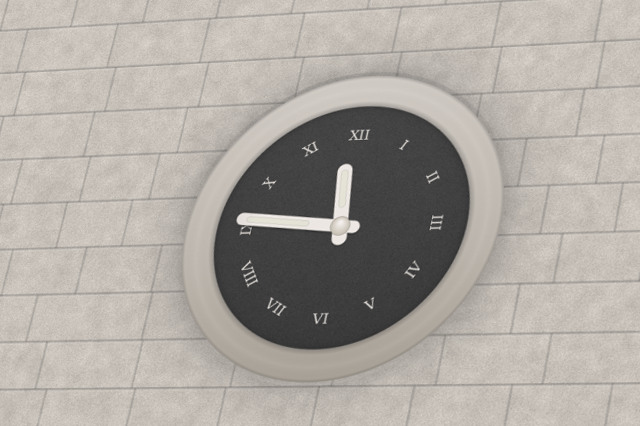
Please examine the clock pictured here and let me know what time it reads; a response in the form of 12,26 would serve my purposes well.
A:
11,46
